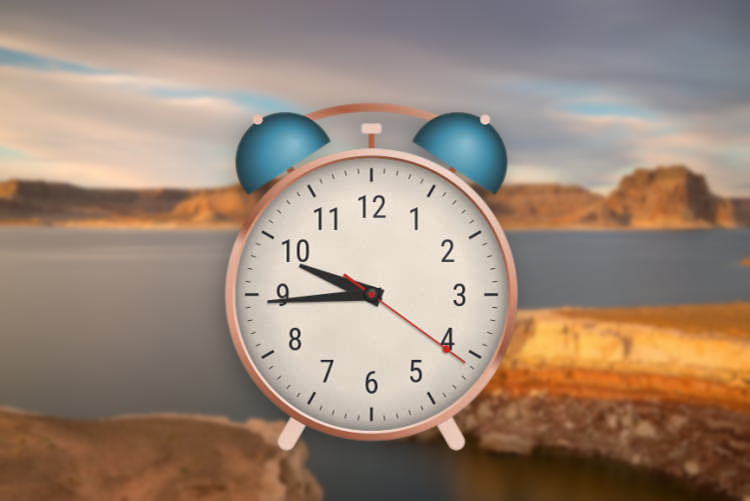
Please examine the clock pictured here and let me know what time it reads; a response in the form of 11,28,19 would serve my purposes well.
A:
9,44,21
